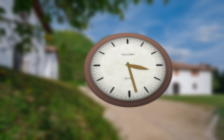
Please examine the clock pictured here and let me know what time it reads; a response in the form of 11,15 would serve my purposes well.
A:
3,28
